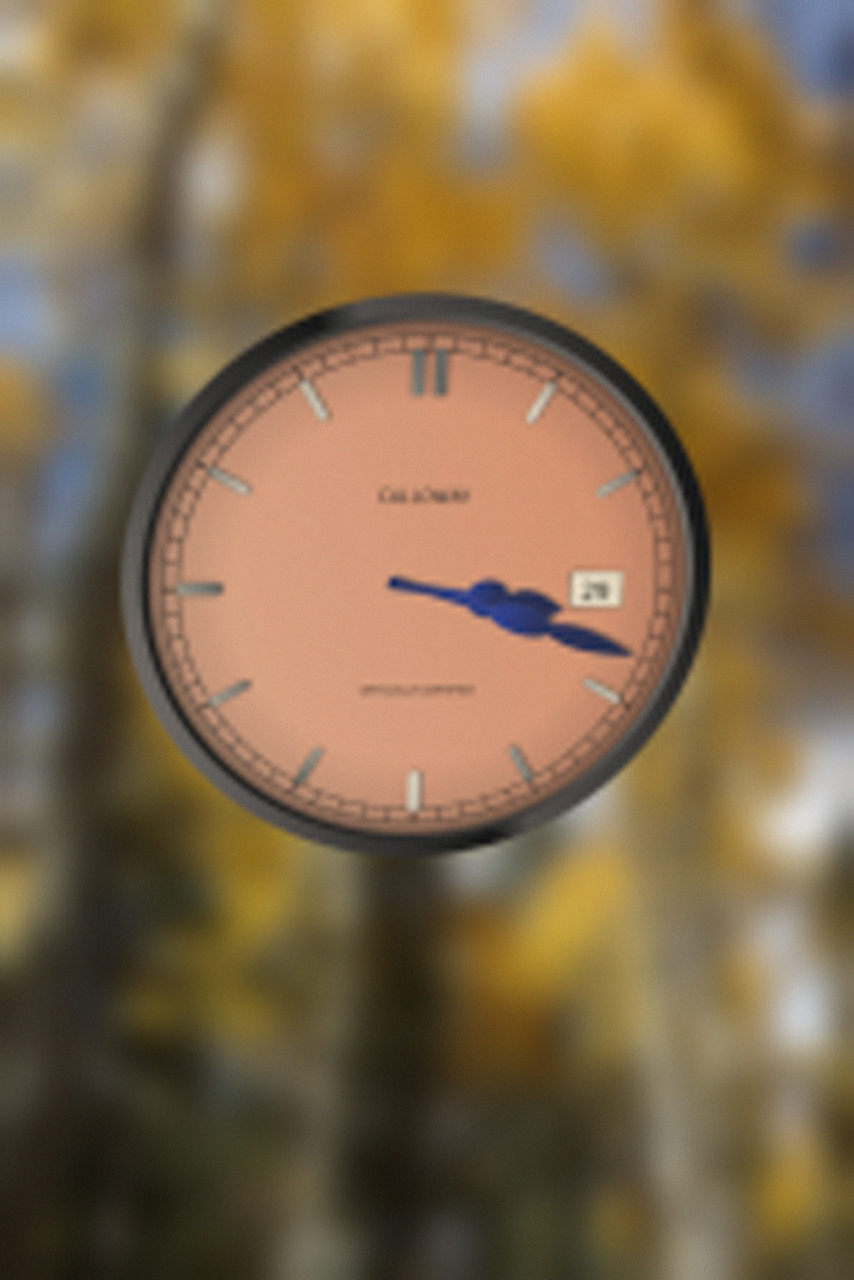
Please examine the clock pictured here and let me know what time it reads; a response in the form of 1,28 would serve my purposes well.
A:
3,18
